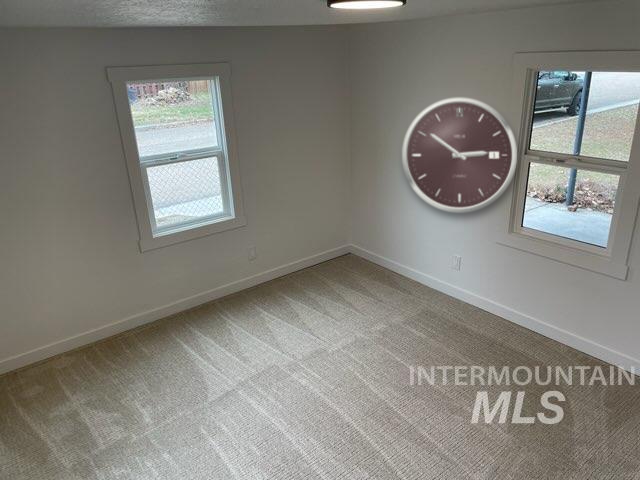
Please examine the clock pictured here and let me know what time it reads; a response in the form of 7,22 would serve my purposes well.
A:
2,51
